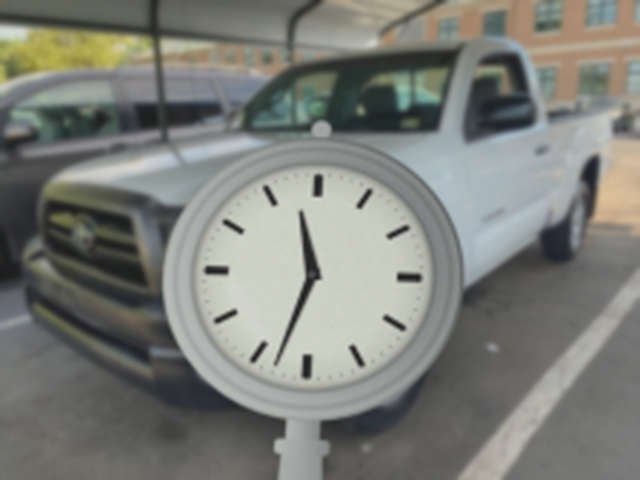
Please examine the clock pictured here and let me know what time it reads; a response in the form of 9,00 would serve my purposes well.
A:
11,33
